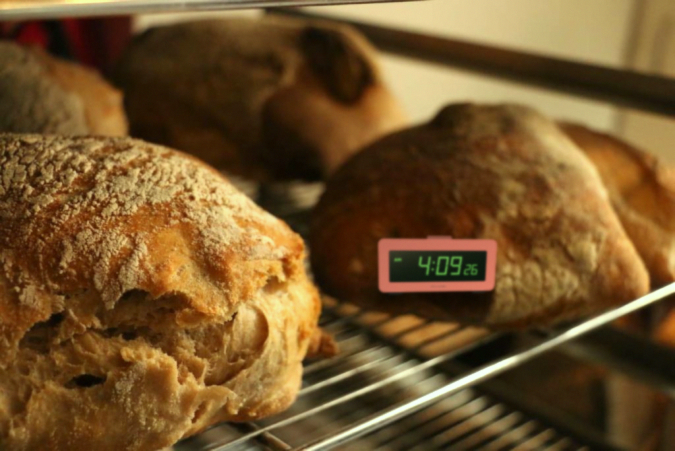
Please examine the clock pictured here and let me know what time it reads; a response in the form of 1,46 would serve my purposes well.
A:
4,09
